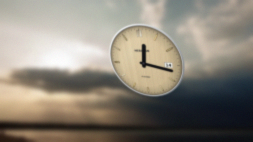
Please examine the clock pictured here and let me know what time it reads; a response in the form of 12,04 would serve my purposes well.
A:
12,17
